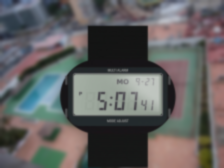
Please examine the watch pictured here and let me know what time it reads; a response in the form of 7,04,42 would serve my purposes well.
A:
5,07,41
